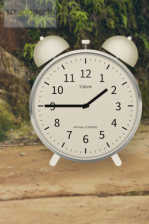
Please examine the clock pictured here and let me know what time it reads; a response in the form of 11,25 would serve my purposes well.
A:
1,45
